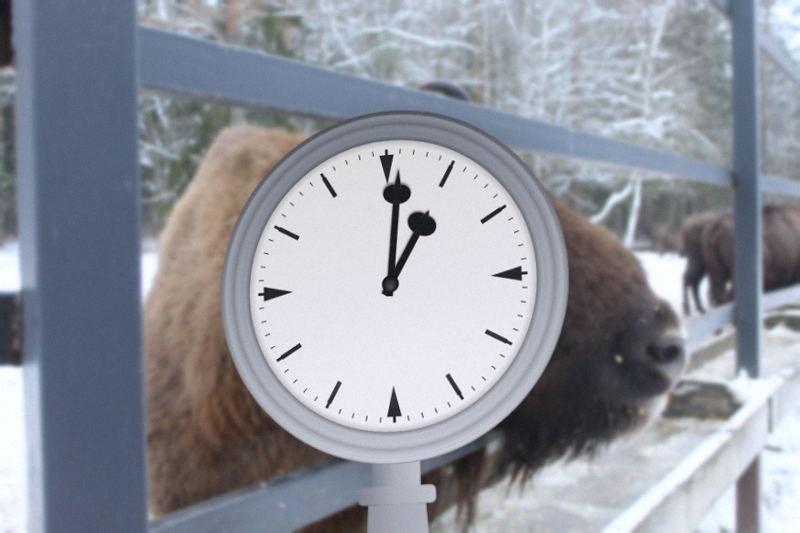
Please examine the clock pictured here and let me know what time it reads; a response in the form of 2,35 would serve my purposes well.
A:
1,01
